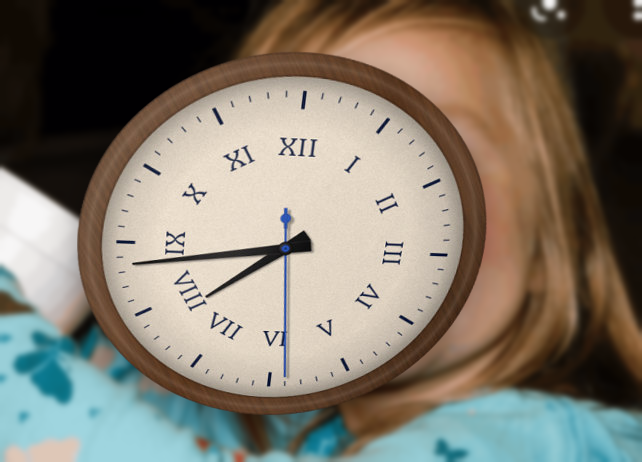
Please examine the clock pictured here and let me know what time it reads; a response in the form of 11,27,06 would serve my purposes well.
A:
7,43,29
